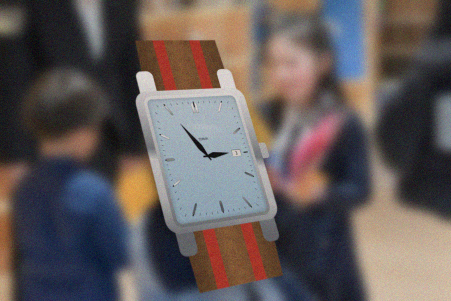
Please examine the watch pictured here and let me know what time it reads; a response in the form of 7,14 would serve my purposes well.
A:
2,55
